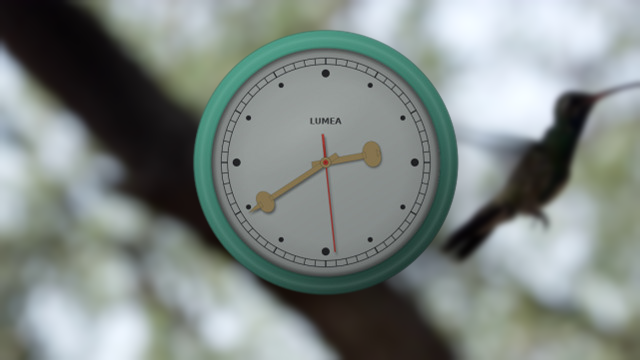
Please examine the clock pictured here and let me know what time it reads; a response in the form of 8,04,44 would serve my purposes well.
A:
2,39,29
